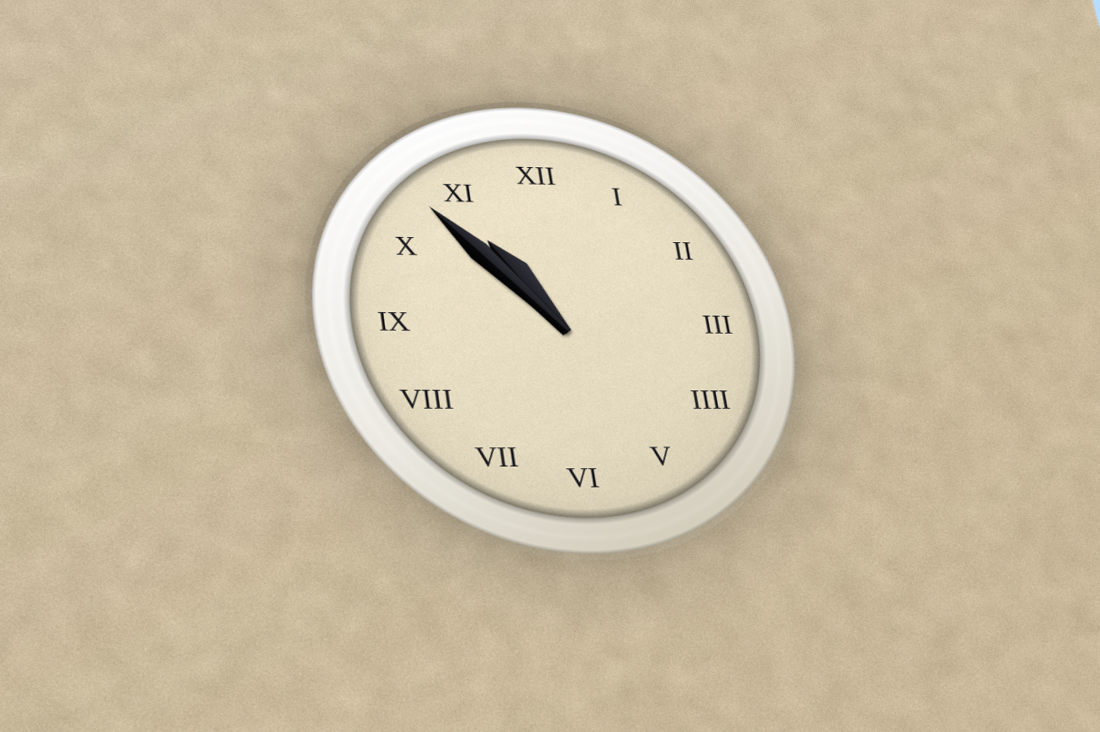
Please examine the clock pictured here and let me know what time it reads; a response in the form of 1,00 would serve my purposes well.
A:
10,53
